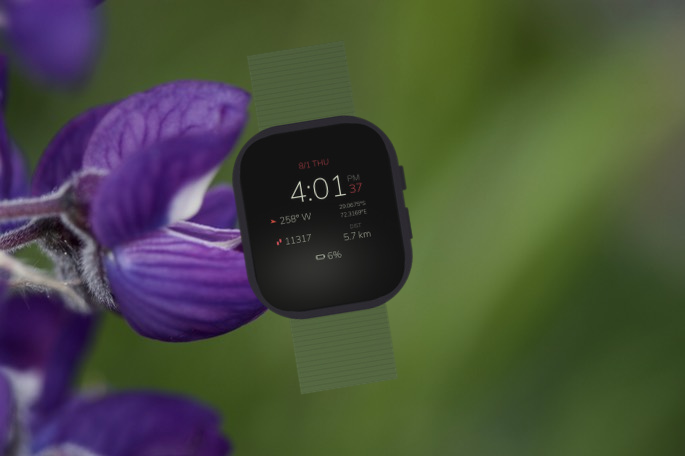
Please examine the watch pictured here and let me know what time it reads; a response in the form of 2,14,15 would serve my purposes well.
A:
4,01,37
